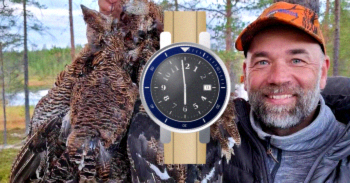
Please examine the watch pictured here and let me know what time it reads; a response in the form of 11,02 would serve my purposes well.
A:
5,59
